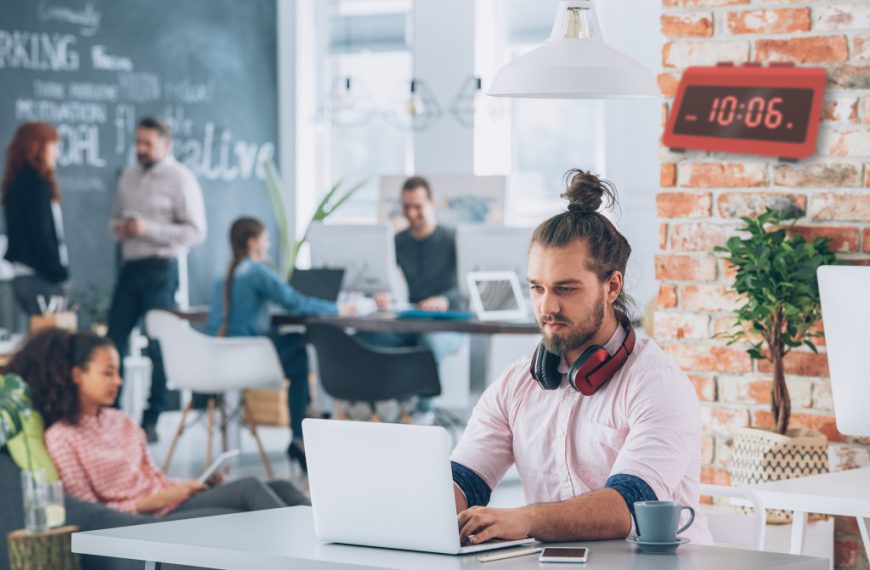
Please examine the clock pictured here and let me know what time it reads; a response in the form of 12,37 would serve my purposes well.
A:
10,06
